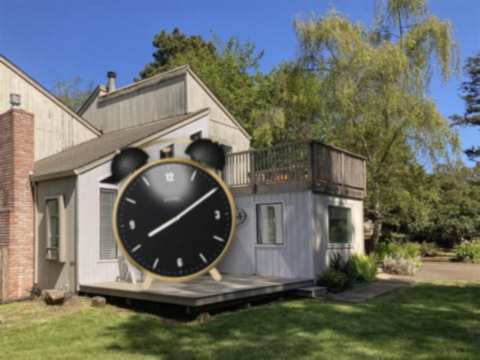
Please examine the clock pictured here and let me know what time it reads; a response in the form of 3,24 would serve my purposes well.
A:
8,10
